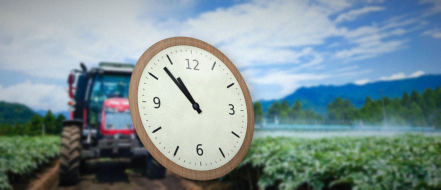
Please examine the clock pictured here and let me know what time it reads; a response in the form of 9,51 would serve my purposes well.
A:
10,53
